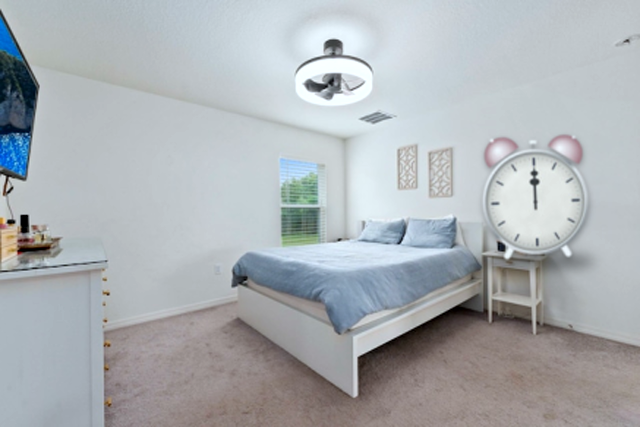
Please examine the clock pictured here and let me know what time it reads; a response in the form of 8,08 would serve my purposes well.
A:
12,00
